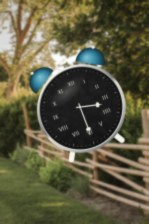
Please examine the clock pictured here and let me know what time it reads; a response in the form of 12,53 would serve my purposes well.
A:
3,30
